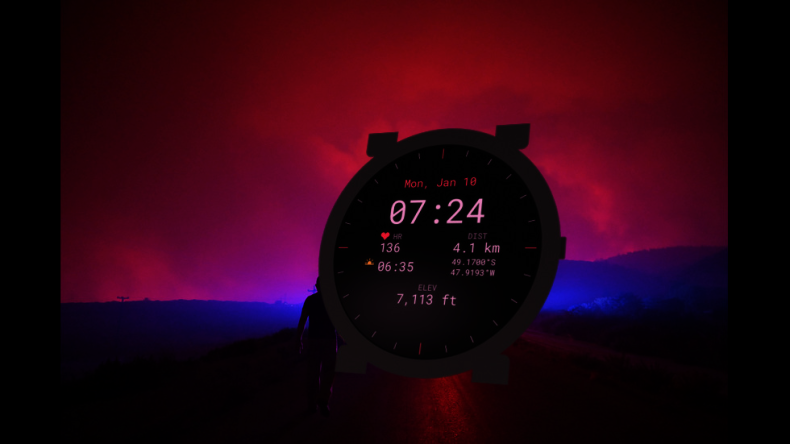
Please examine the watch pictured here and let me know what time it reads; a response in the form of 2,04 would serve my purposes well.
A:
7,24
